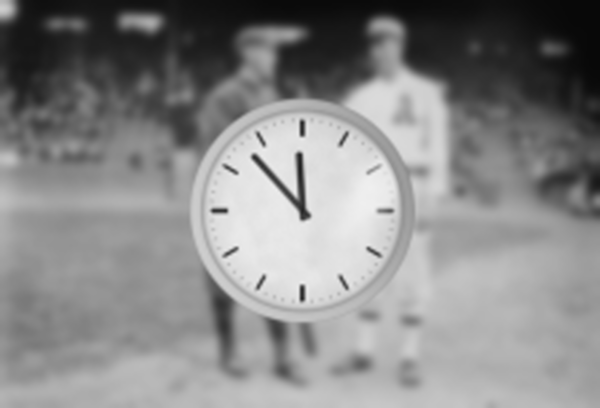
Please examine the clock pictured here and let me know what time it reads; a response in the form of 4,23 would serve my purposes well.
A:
11,53
